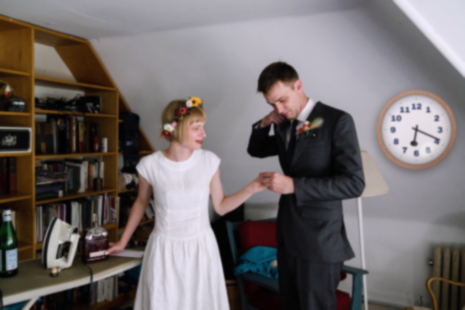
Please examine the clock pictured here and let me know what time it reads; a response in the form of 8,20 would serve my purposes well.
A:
6,19
